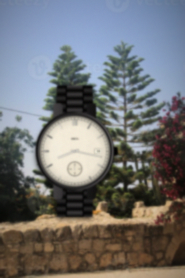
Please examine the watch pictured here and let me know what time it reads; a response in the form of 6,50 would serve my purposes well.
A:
8,17
